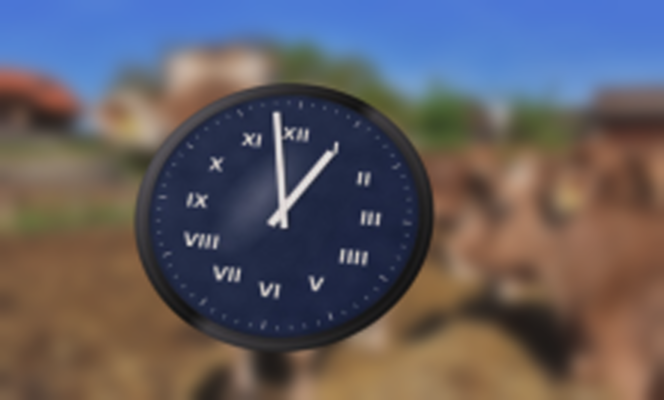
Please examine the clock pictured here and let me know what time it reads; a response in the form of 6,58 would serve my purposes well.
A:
12,58
